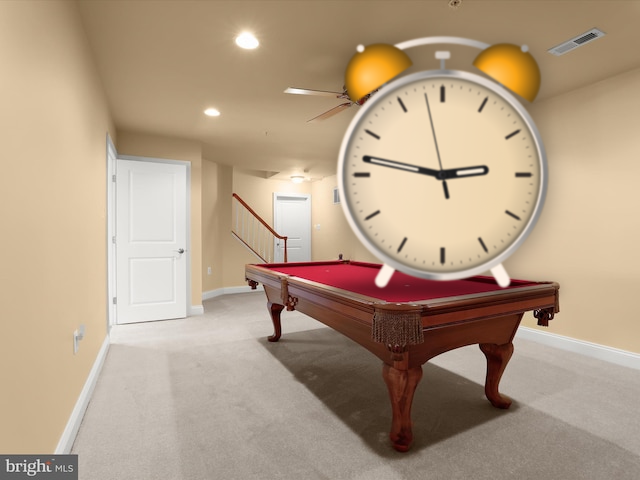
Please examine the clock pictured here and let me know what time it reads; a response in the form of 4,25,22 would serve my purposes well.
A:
2,46,58
